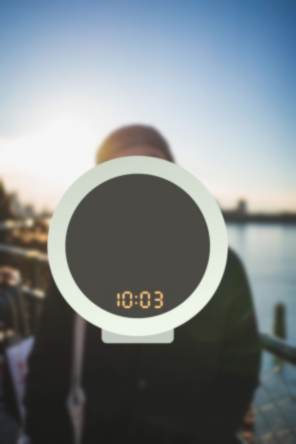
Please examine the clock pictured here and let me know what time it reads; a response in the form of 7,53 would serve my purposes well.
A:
10,03
